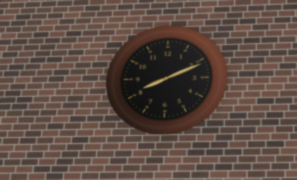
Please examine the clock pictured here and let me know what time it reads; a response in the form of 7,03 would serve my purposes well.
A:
8,11
